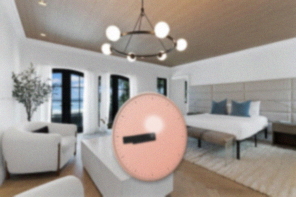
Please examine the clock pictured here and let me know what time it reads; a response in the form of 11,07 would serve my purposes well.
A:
8,44
